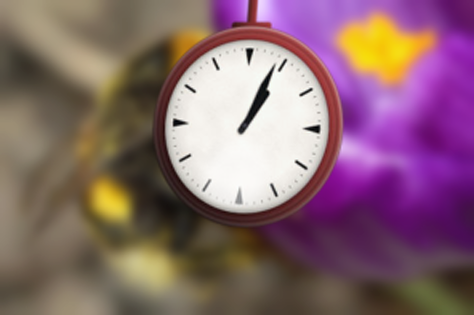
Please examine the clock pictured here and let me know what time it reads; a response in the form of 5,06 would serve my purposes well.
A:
1,04
